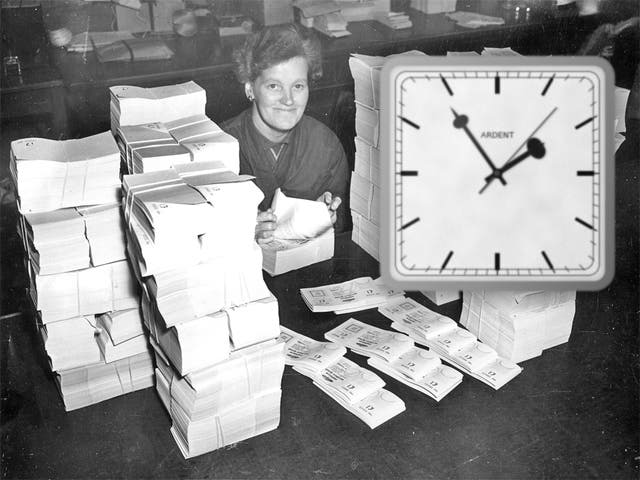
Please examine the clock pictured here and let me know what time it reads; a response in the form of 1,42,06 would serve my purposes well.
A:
1,54,07
